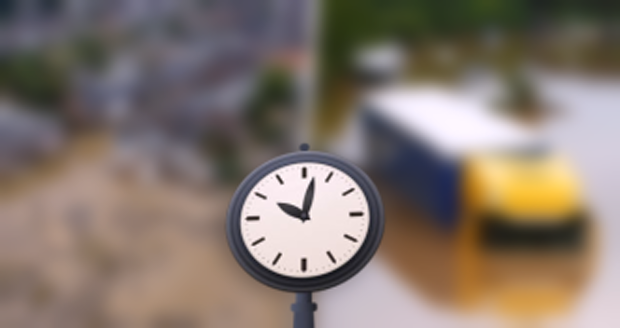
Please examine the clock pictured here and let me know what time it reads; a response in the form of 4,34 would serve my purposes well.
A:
10,02
